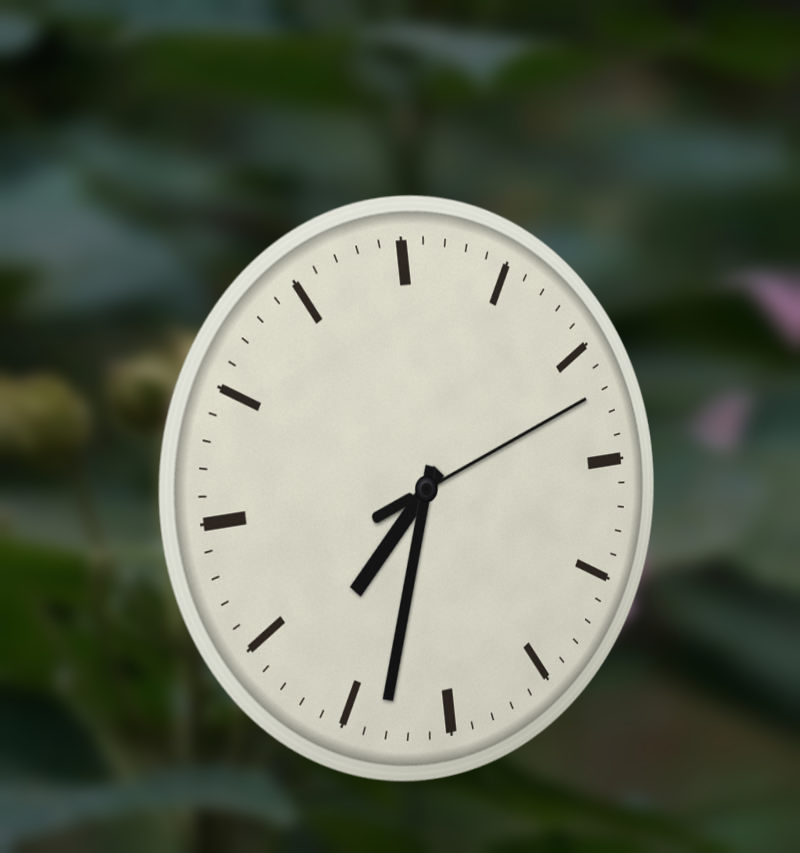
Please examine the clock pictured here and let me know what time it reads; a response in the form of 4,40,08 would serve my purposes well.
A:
7,33,12
